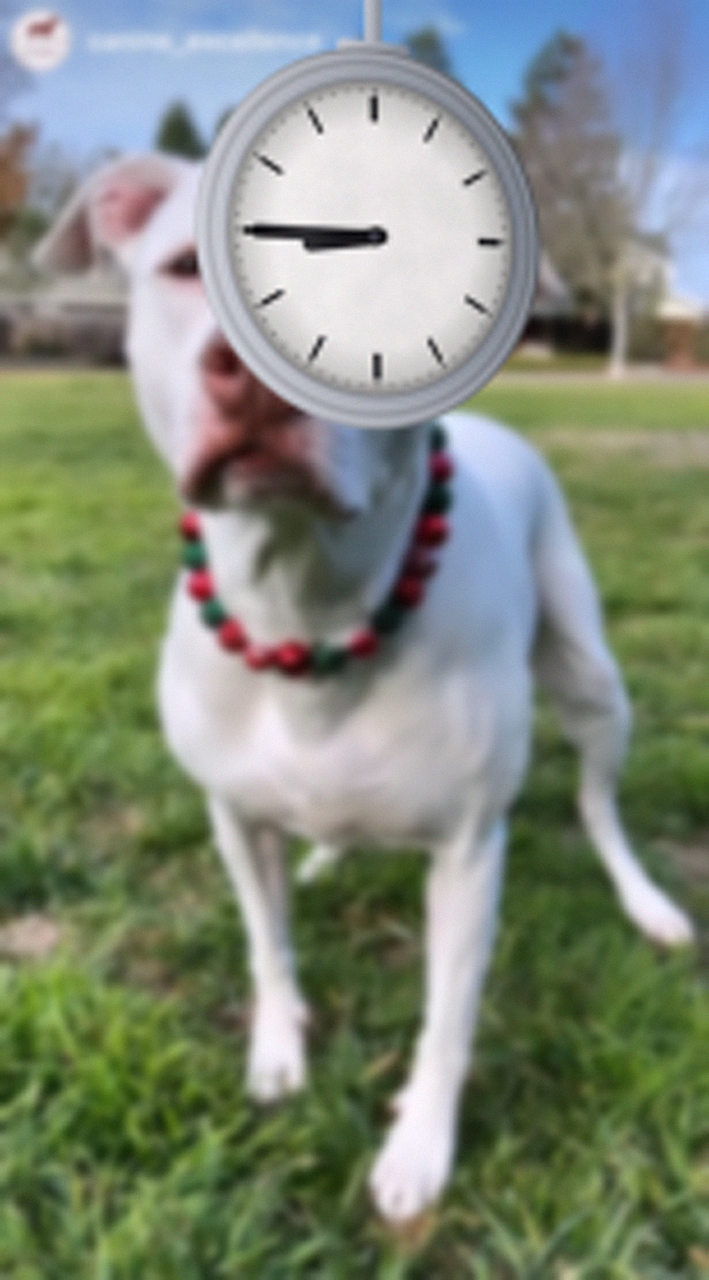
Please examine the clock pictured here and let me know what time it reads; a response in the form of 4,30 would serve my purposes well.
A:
8,45
